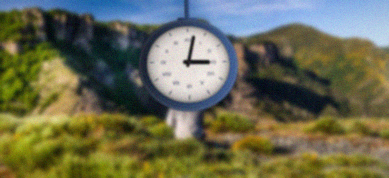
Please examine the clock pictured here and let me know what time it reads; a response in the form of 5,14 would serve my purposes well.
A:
3,02
